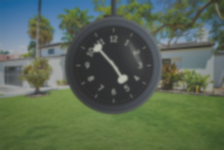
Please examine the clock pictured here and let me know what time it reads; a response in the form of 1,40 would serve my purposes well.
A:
4,53
